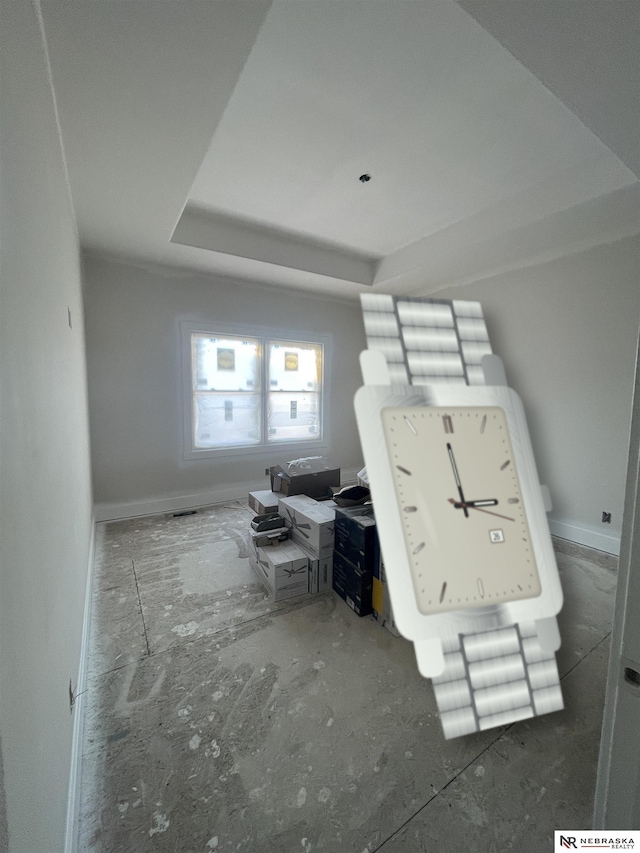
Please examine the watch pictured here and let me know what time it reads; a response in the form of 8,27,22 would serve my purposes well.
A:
2,59,18
